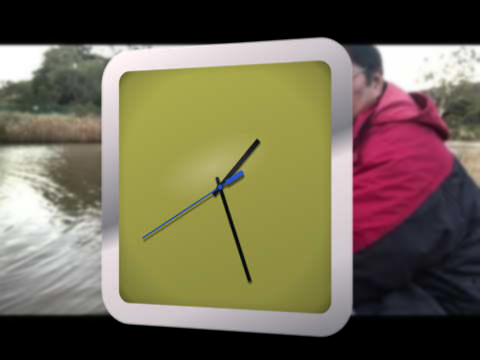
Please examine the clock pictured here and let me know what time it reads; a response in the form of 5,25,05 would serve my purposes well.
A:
1,26,40
